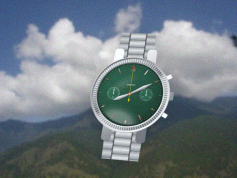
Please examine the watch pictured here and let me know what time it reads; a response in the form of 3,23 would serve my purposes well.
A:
8,10
